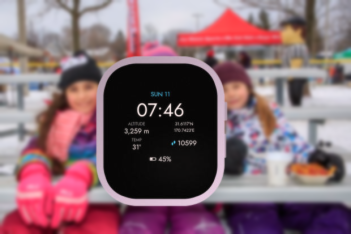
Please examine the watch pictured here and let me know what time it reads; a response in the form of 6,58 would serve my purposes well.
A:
7,46
